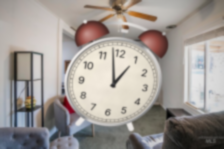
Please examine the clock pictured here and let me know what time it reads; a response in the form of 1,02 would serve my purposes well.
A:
12,58
